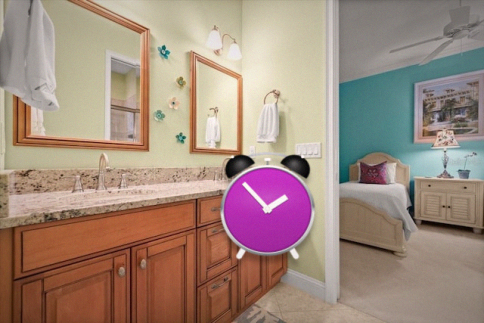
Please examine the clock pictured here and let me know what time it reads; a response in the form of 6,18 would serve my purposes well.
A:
1,53
